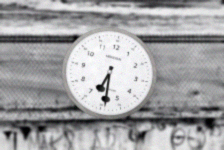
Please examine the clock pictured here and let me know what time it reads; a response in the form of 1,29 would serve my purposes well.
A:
6,29
